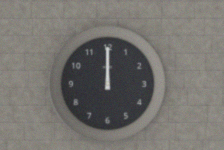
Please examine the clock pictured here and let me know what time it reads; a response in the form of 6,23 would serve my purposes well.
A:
12,00
